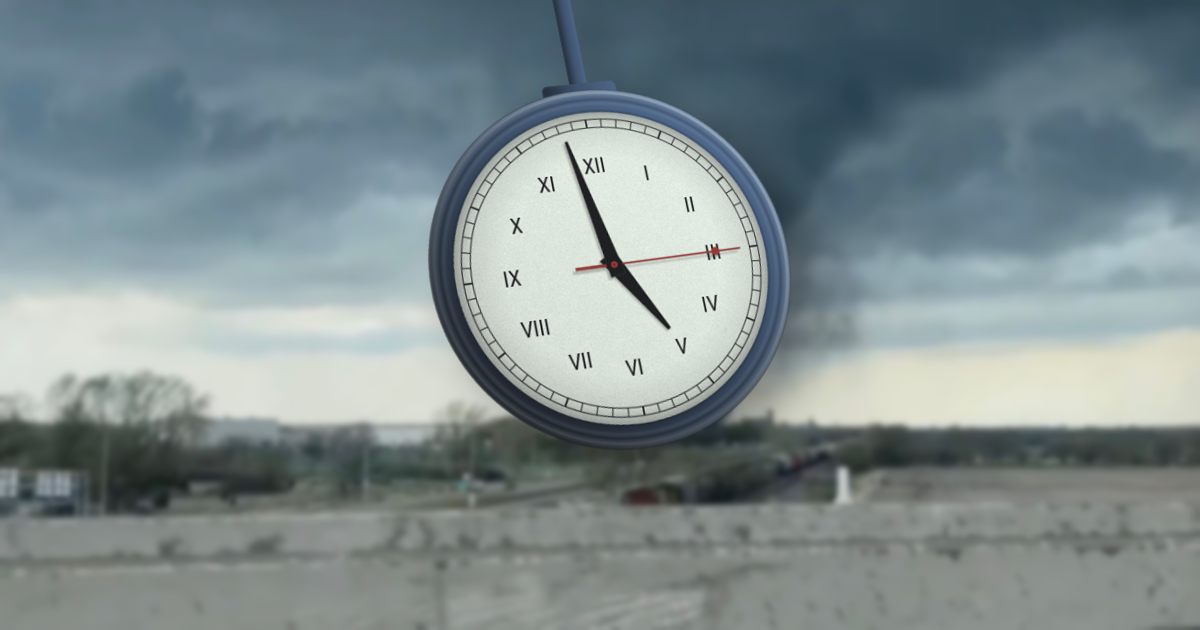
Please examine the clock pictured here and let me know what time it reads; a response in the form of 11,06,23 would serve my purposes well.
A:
4,58,15
